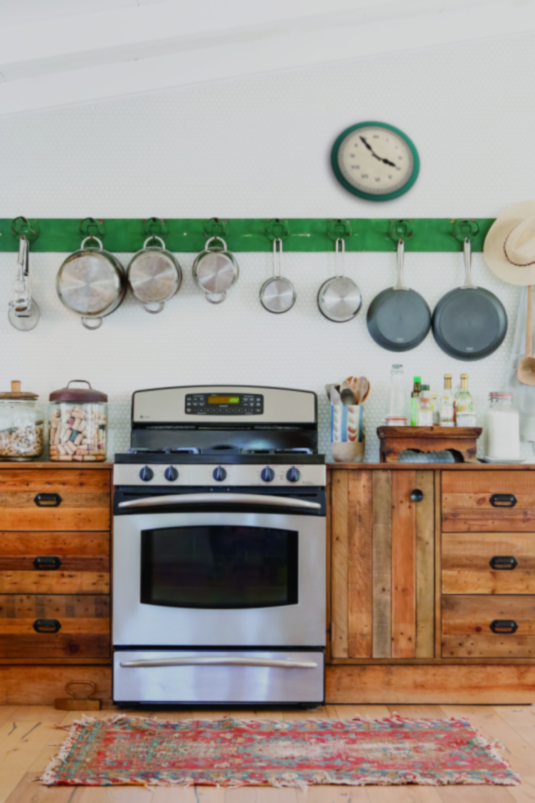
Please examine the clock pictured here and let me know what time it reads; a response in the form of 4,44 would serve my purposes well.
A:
3,54
